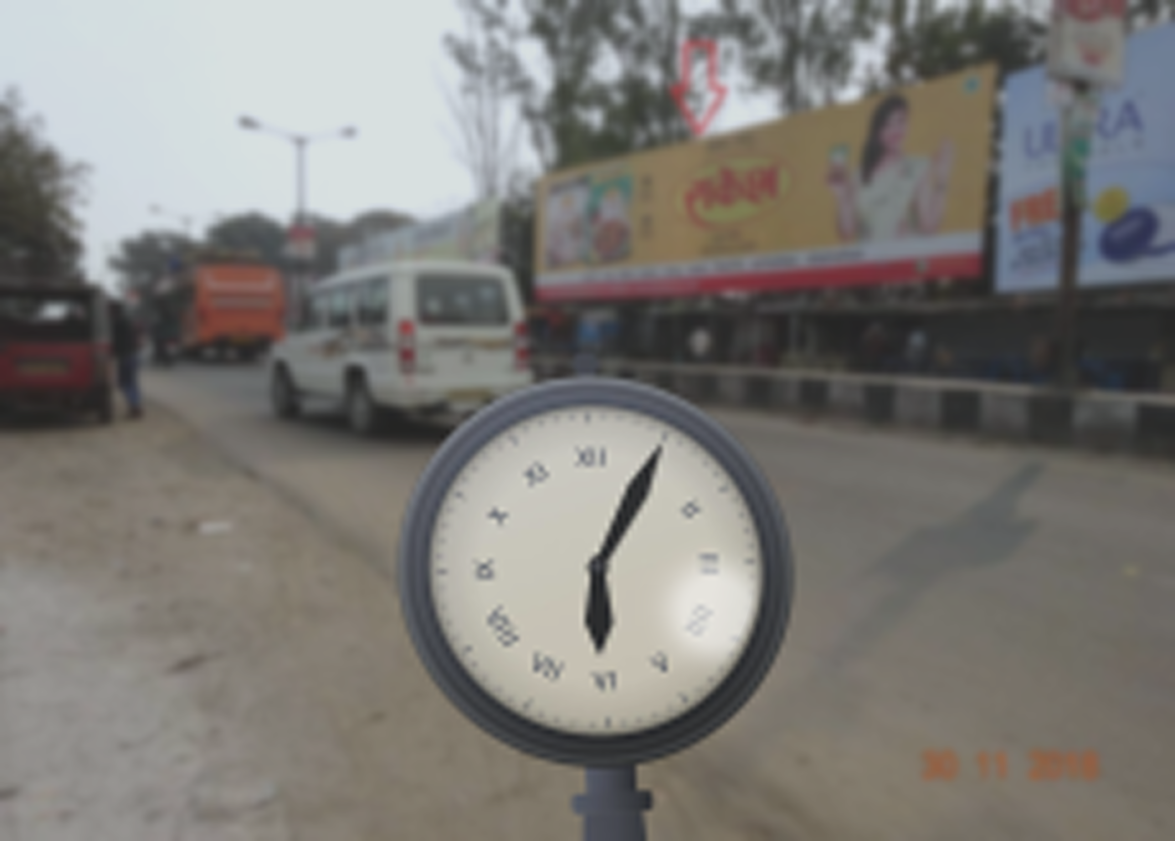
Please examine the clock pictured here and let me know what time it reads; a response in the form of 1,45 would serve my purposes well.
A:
6,05
